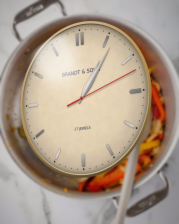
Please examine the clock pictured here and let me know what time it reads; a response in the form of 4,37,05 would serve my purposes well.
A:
1,06,12
